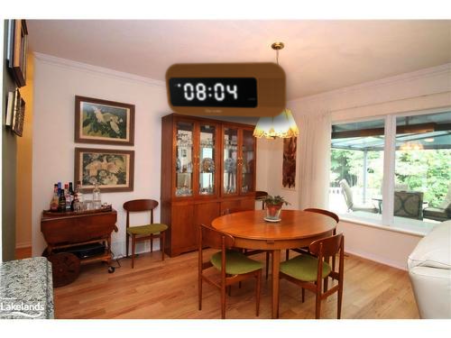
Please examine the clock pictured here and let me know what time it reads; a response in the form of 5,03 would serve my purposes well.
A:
8,04
